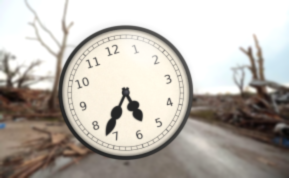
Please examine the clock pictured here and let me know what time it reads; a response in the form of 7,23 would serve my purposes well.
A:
5,37
